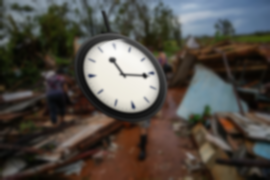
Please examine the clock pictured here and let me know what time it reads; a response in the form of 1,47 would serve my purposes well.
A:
11,16
